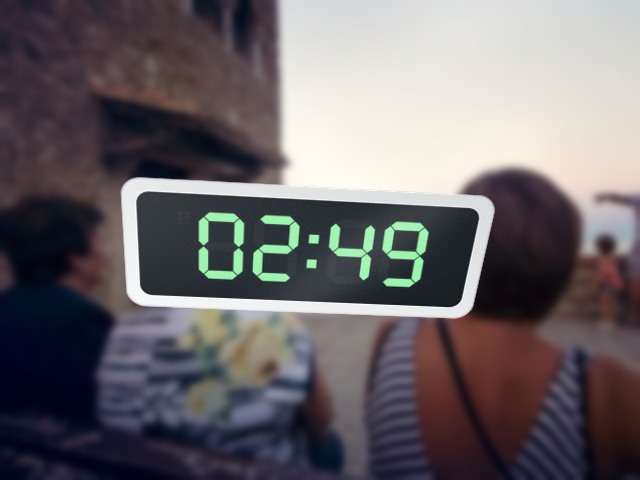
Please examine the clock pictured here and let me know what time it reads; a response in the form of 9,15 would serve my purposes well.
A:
2,49
